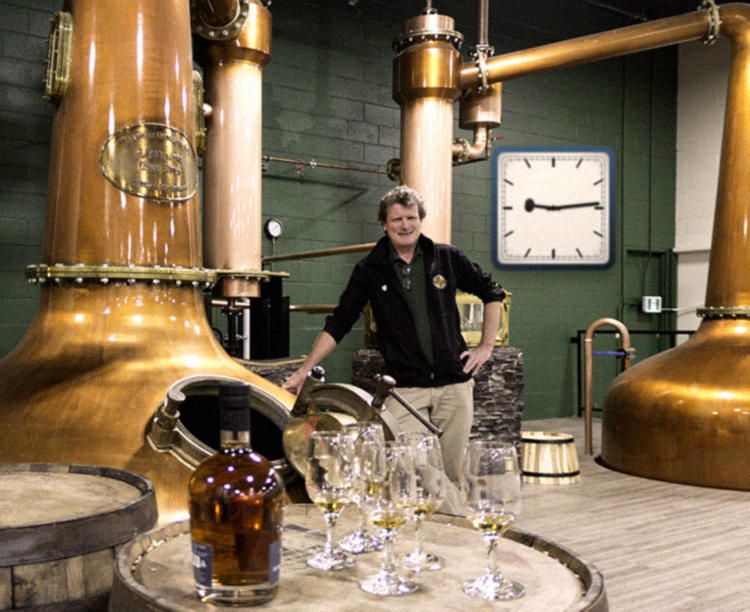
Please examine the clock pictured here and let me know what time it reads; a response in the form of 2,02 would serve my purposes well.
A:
9,14
